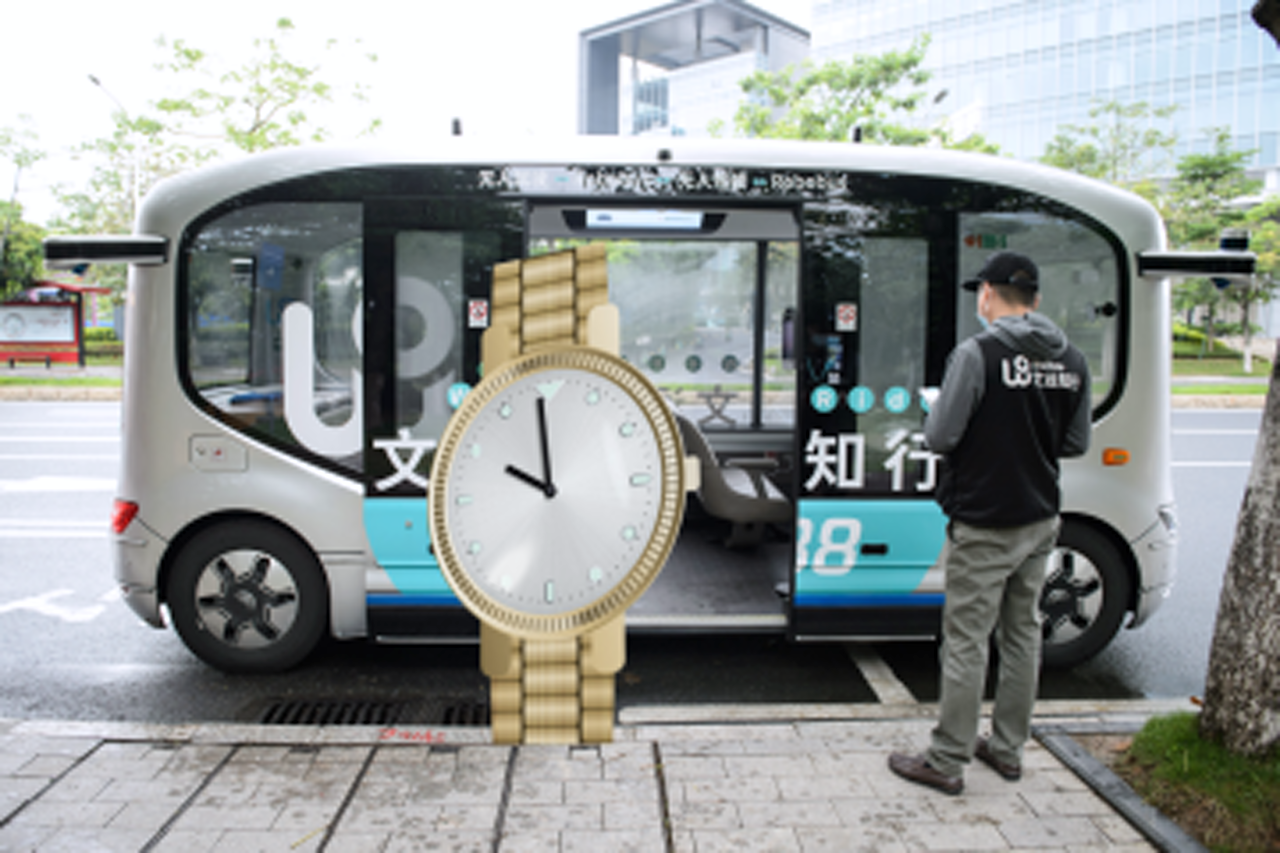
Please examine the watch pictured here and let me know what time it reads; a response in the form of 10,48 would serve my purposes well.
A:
9,59
